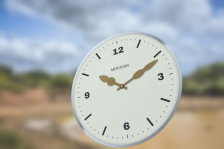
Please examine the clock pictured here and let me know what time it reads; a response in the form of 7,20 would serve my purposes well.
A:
10,11
